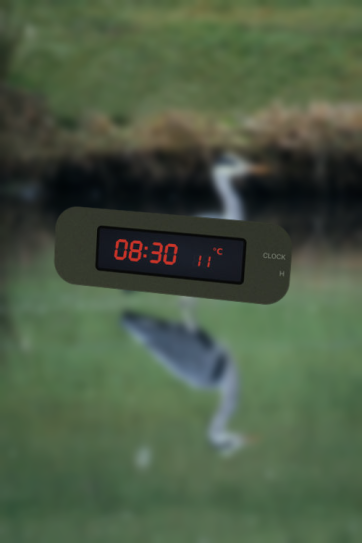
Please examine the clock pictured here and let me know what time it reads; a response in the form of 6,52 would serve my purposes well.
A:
8,30
